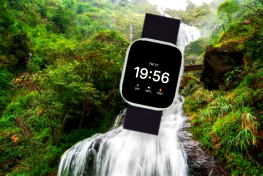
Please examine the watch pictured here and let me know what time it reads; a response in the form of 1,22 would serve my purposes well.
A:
19,56
